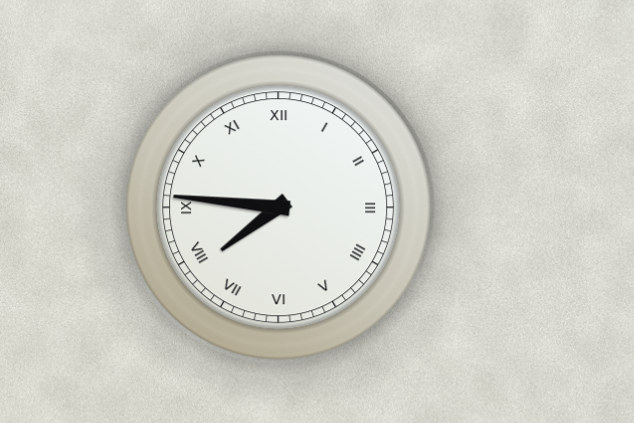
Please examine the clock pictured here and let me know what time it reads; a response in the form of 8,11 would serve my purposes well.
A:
7,46
